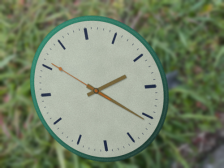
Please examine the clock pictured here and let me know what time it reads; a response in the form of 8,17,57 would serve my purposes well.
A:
2,20,51
